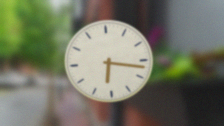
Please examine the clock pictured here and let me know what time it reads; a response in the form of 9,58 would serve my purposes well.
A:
6,17
